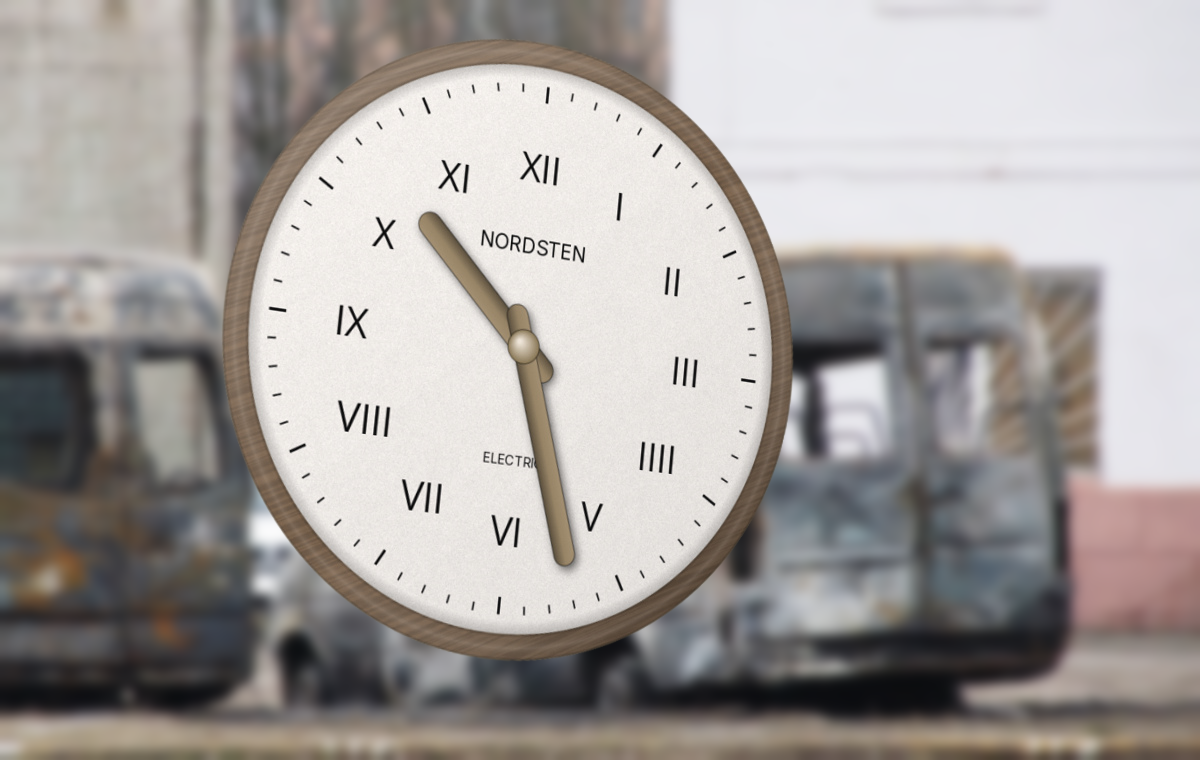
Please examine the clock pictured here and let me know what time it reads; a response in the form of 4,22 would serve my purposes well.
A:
10,27
